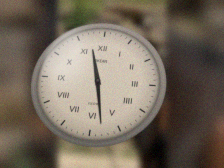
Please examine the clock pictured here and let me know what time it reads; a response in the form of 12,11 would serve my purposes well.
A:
11,28
